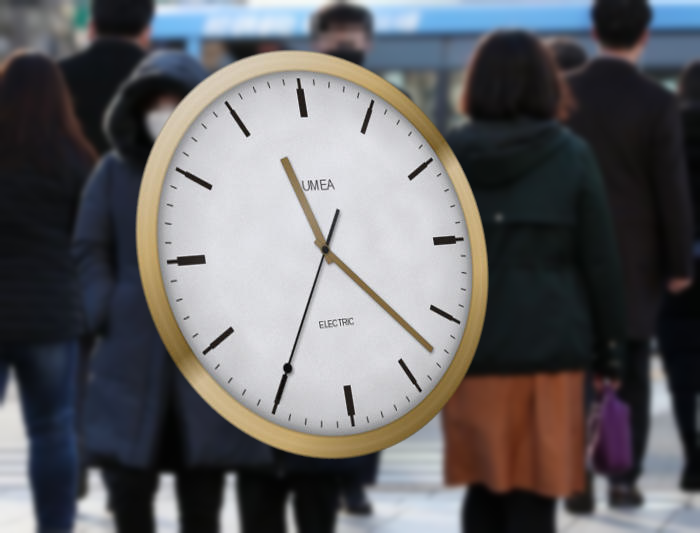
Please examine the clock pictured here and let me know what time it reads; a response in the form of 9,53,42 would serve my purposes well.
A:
11,22,35
